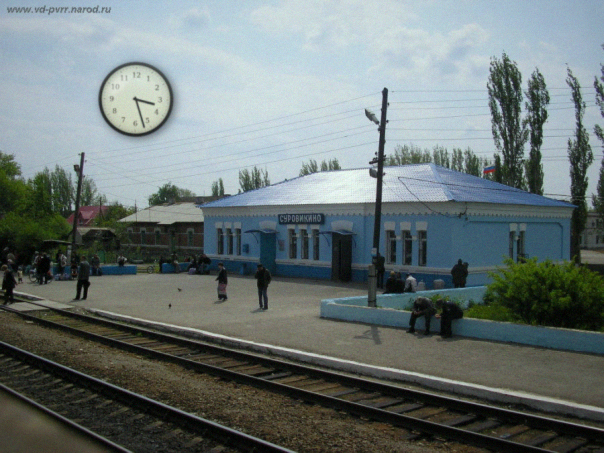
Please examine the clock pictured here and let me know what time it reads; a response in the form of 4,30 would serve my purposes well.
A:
3,27
